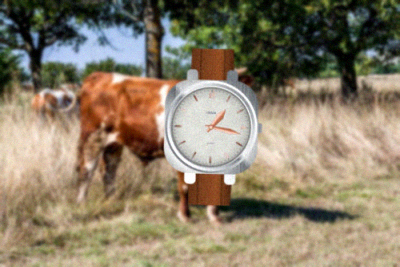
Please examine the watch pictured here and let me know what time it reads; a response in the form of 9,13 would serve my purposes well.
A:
1,17
